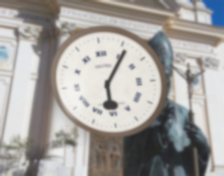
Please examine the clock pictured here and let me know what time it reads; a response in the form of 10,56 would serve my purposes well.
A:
6,06
